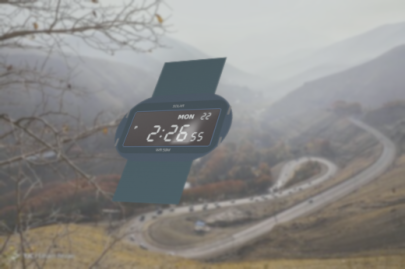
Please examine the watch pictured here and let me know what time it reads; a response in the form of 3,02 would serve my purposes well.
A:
2,26
